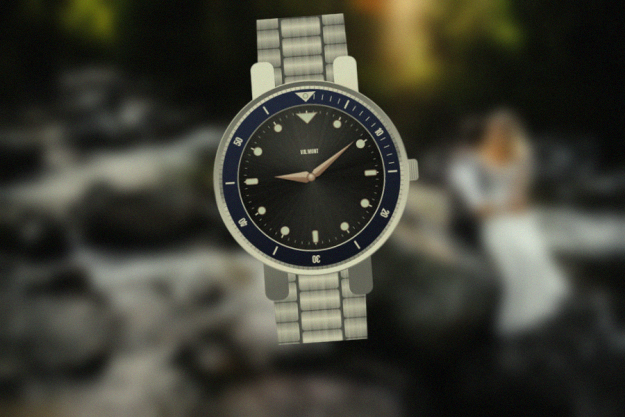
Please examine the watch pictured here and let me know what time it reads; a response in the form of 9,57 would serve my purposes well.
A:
9,09
